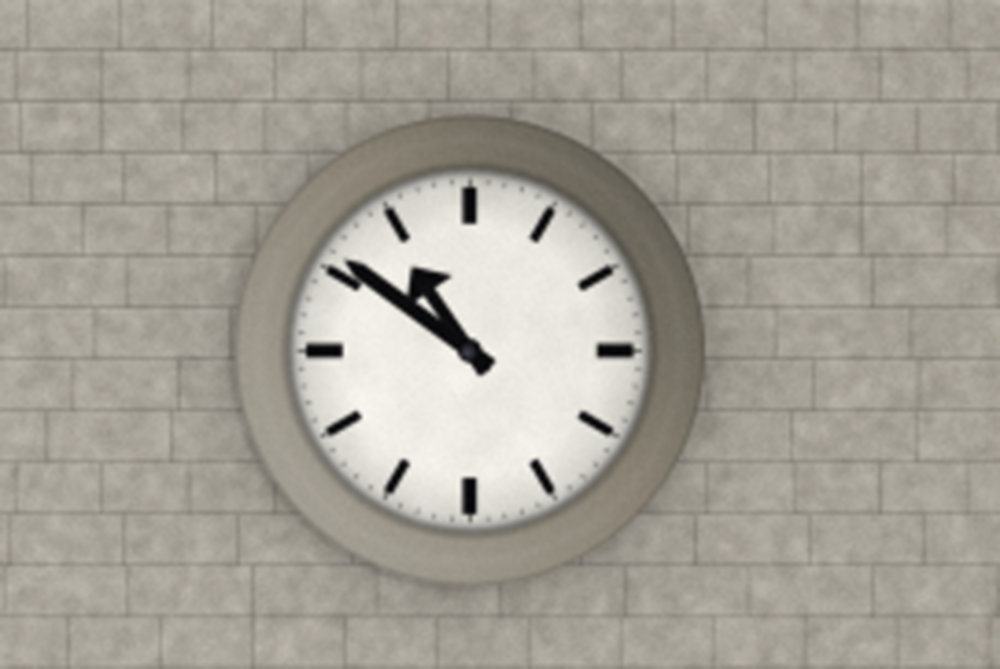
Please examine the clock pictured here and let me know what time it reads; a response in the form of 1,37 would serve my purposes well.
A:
10,51
